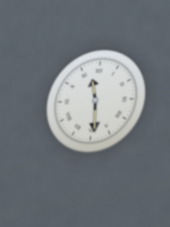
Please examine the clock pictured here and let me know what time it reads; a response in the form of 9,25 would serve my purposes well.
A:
11,29
